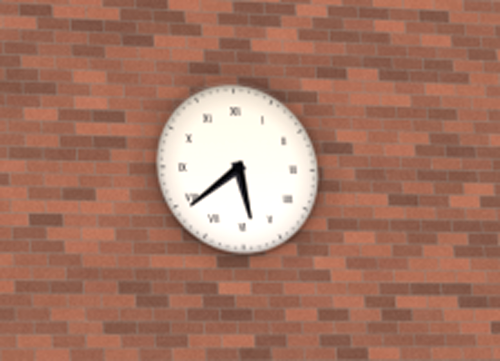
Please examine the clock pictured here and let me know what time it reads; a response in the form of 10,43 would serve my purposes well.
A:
5,39
